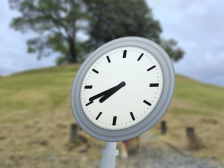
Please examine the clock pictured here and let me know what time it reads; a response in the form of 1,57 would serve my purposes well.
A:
7,41
